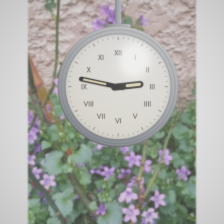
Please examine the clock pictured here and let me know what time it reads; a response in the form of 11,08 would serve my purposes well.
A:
2,47
